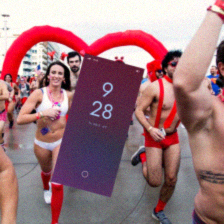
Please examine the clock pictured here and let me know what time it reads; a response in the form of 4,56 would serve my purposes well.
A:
9,28
